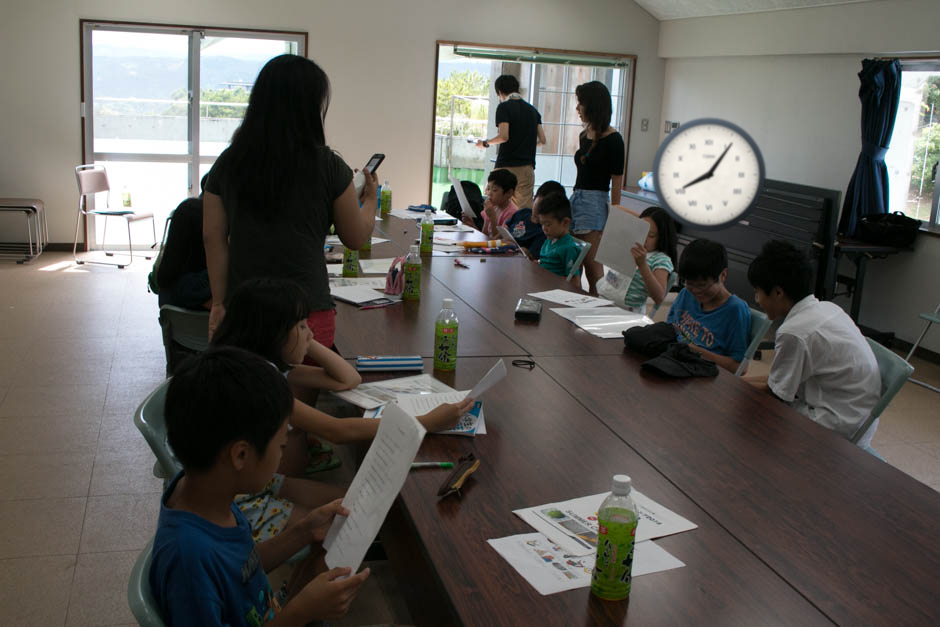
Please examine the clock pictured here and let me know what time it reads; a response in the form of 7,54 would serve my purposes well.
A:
8,06
